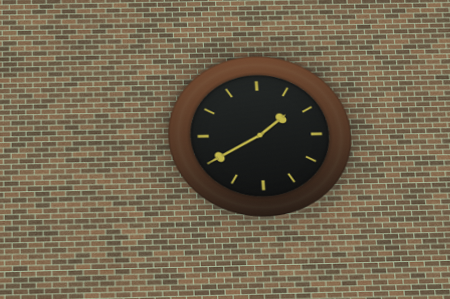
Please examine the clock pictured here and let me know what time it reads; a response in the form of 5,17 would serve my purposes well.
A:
1,40
